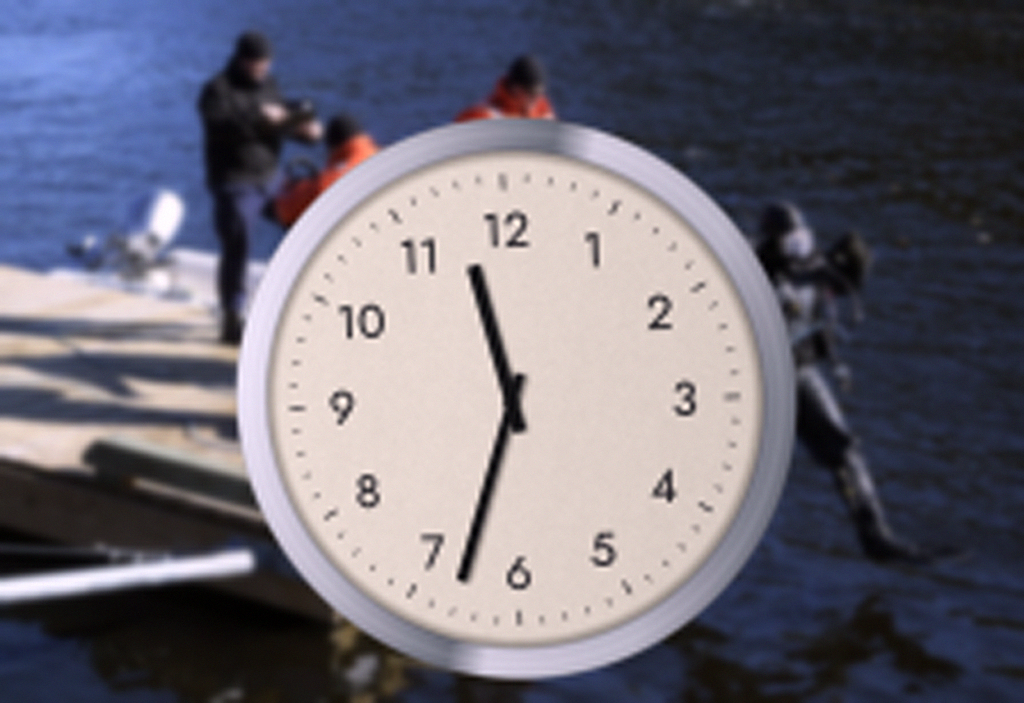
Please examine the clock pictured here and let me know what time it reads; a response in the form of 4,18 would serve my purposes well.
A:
11,33
